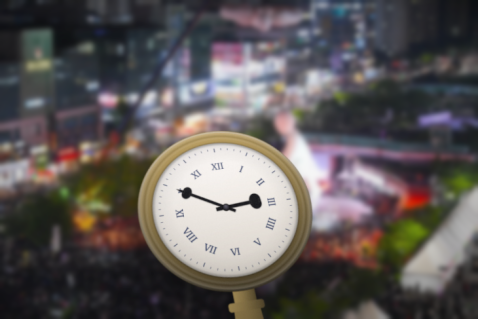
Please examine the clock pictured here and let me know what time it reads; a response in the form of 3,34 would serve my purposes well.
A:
2,50
